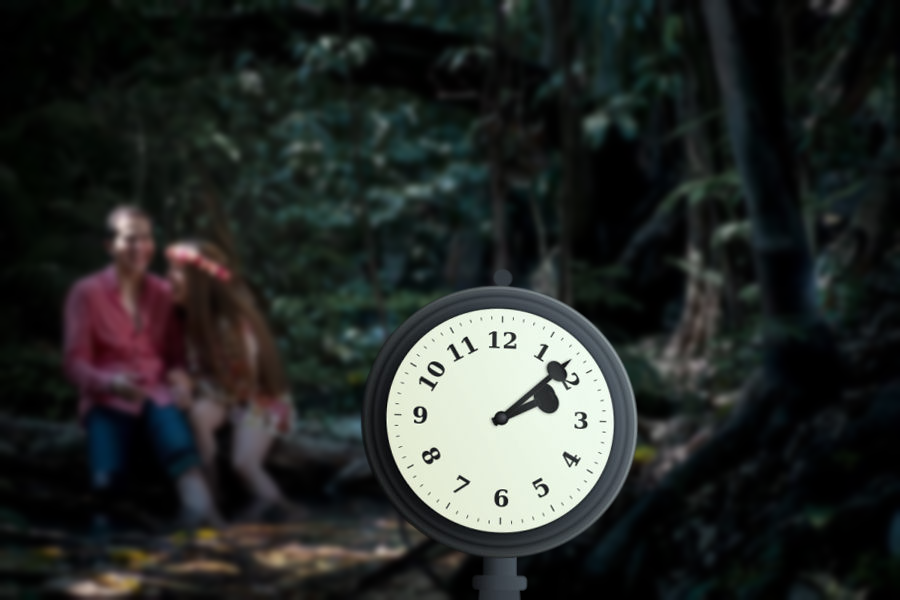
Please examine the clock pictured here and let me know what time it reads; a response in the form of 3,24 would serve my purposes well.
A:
2,08
